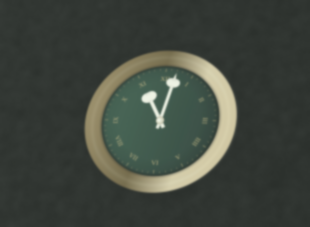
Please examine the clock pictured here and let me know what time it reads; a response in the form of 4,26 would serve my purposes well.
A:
11,02
